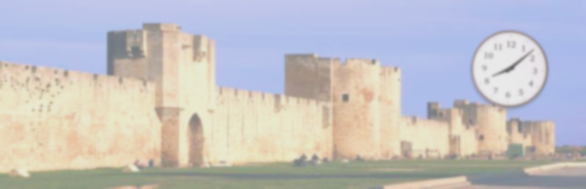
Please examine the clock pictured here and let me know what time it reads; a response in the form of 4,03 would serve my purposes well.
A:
8,08
